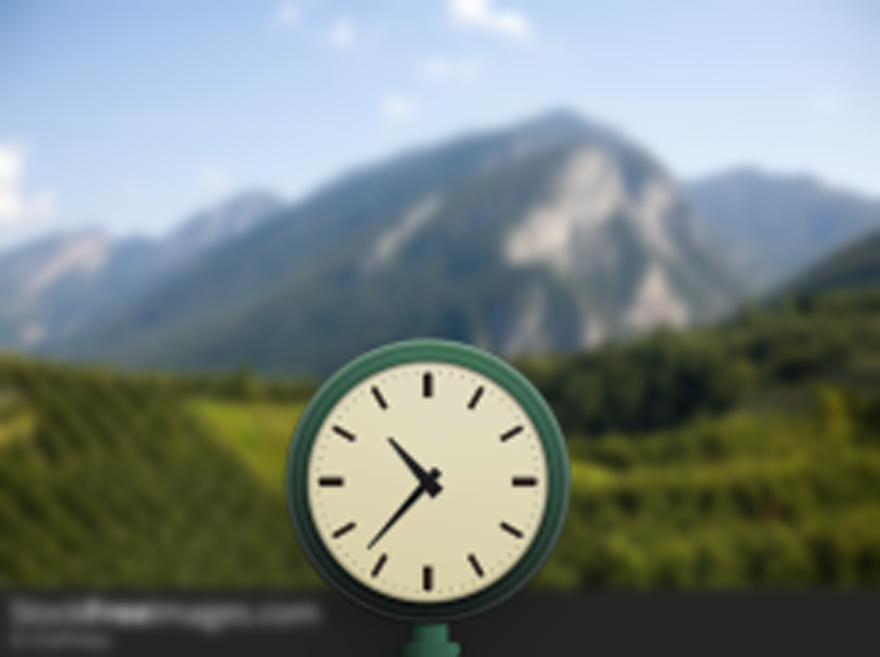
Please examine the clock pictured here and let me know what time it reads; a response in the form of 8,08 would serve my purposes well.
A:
10,37
